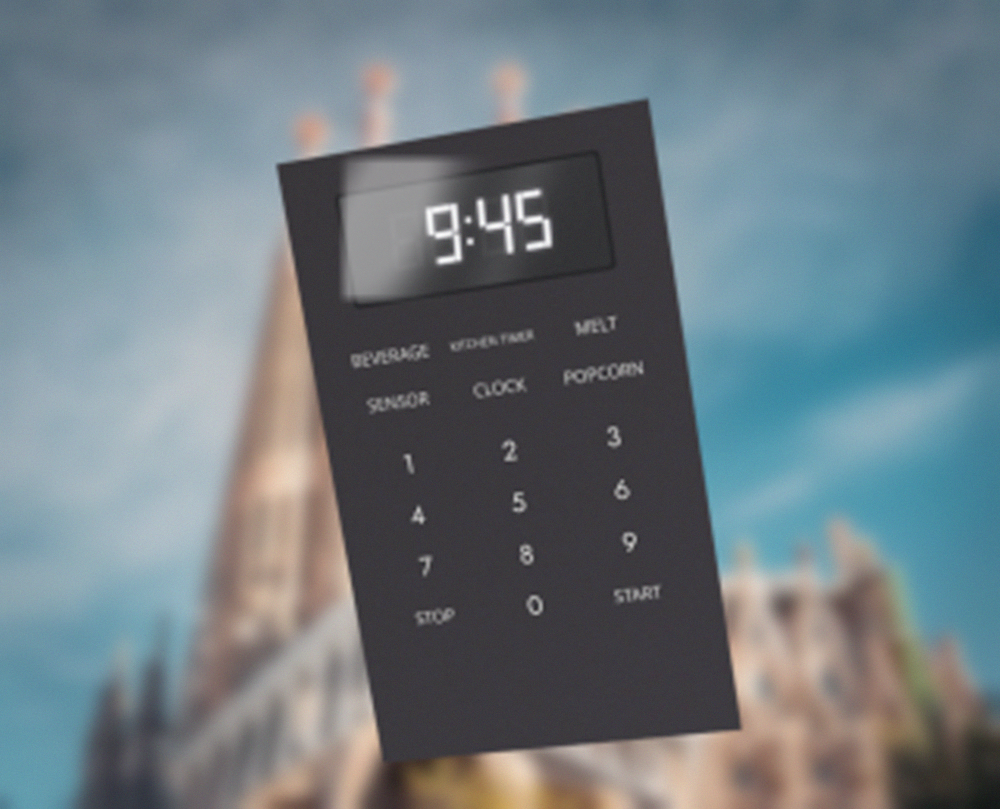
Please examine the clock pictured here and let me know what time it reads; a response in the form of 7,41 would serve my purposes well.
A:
9,45
